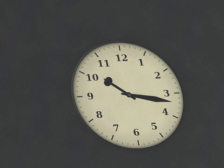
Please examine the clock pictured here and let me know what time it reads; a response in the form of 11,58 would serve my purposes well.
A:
10,17
